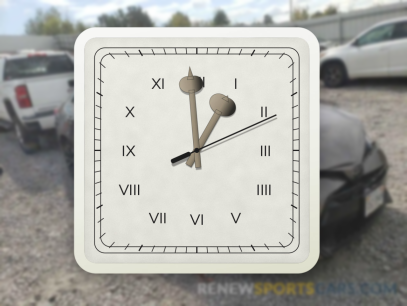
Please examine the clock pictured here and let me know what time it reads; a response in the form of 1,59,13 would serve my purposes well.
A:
12,59,11
